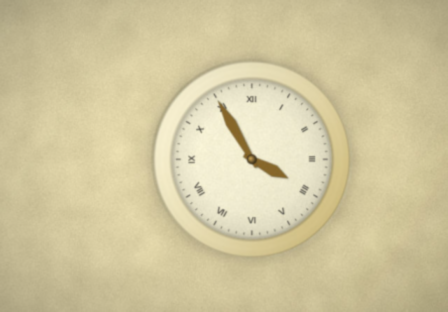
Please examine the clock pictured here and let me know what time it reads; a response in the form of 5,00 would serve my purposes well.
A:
3,55
